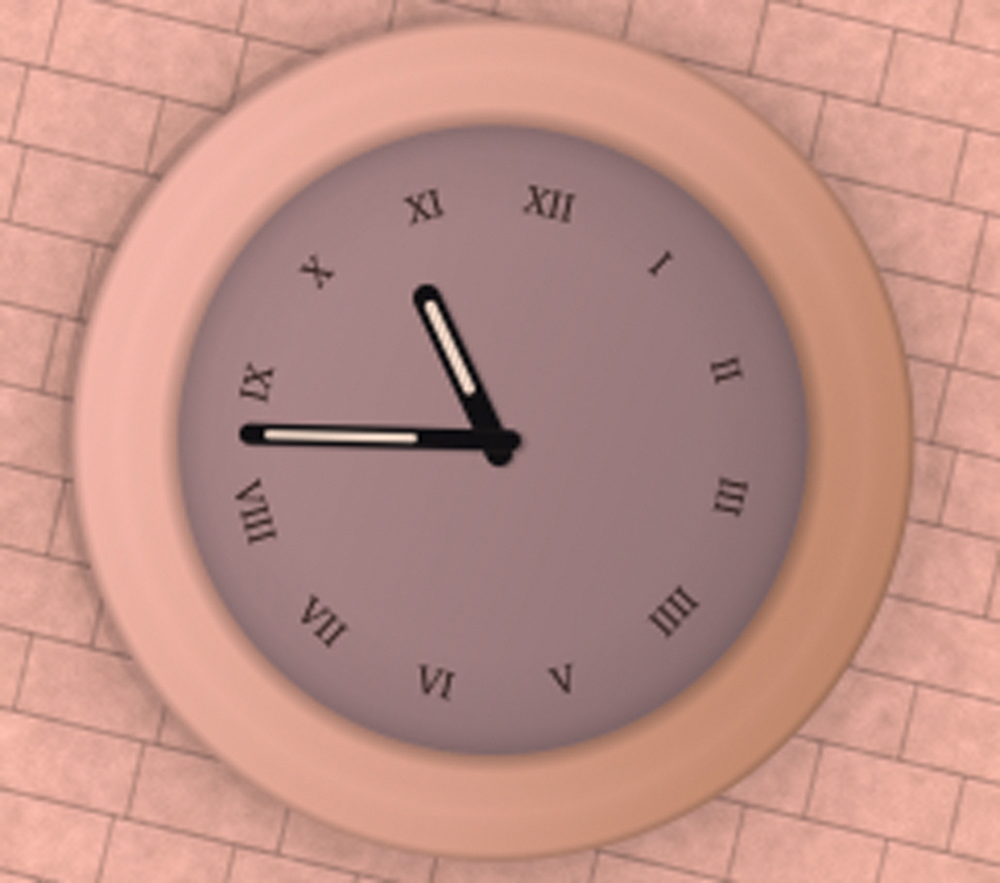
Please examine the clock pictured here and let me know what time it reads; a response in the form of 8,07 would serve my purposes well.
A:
10,43
